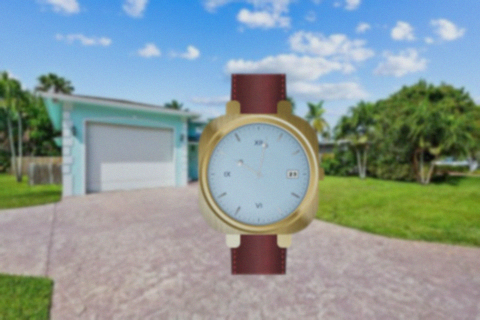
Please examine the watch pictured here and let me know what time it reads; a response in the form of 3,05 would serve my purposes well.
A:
10,02
